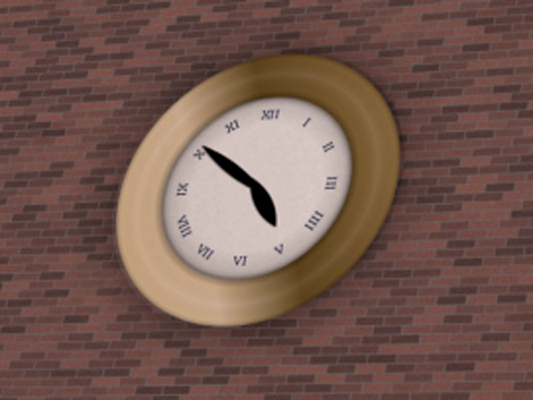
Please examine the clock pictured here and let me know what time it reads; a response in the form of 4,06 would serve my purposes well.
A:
4,51
